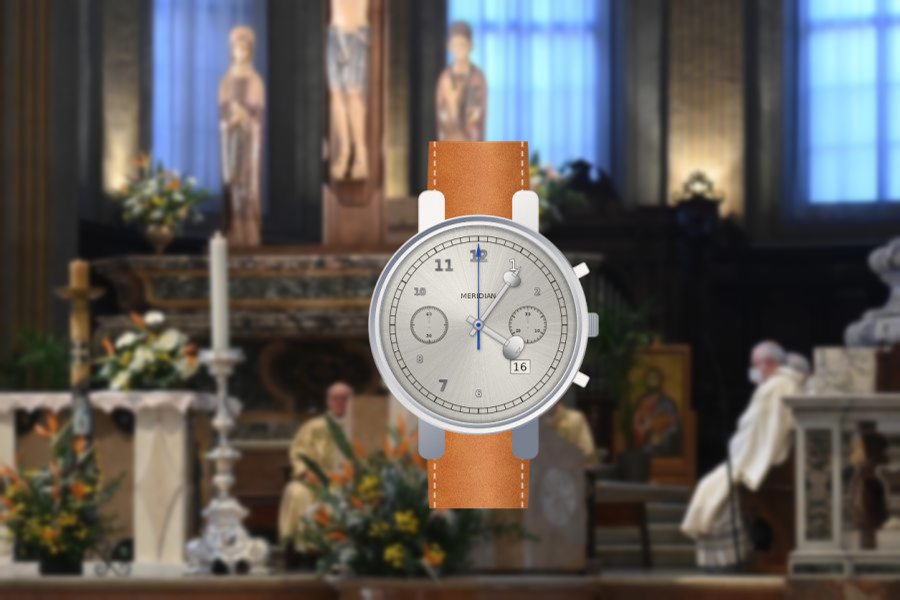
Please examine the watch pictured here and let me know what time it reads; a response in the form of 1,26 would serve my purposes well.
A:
4,06
